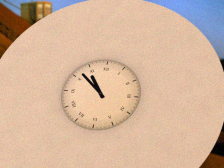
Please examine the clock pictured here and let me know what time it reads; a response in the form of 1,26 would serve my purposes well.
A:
10,52
